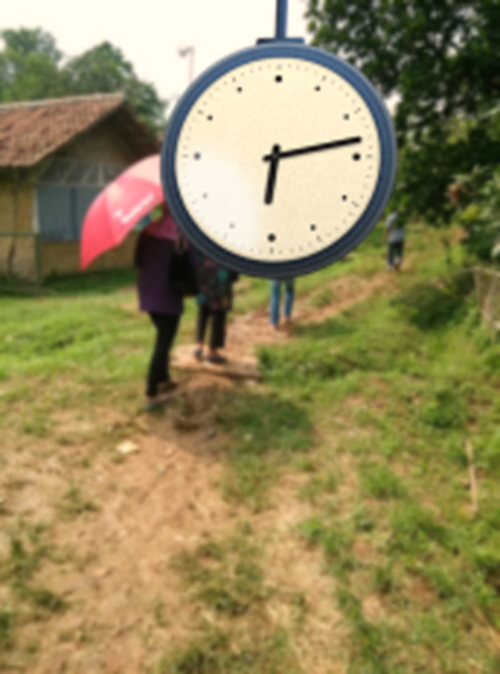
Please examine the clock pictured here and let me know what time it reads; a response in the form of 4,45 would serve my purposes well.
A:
6,13
